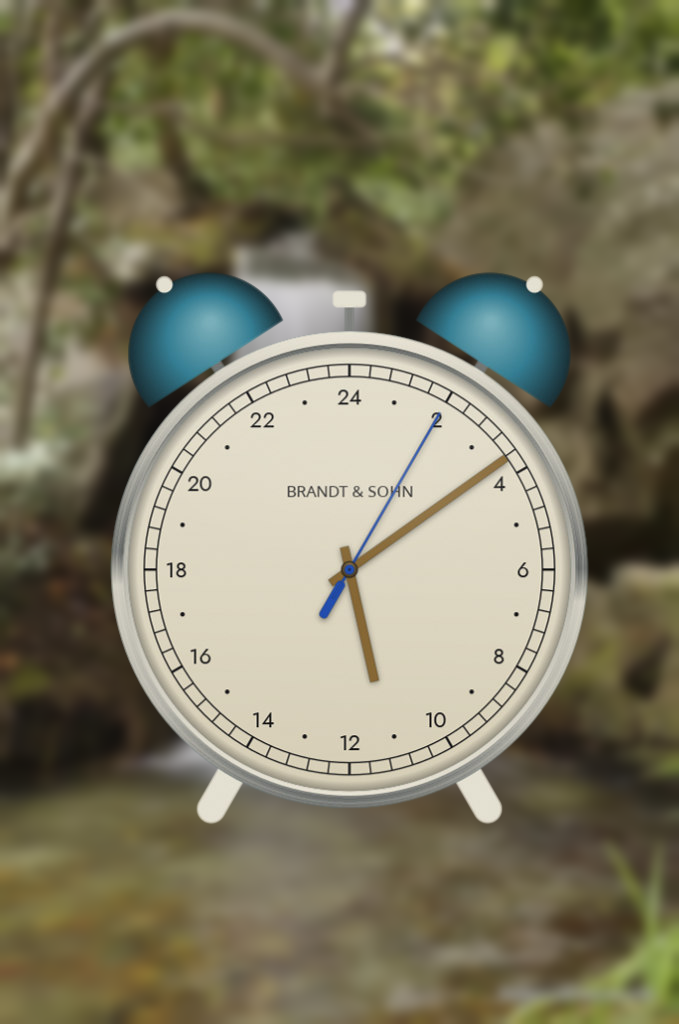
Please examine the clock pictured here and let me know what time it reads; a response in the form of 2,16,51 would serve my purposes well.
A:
11,09,05
